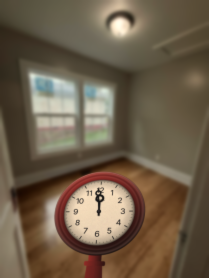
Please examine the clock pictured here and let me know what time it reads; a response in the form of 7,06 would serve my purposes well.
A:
11,59
